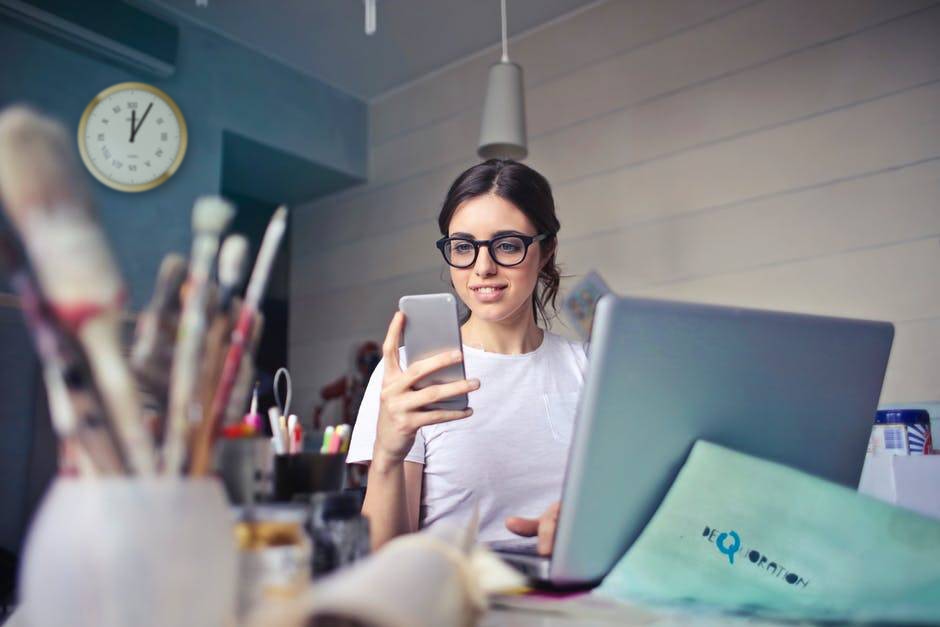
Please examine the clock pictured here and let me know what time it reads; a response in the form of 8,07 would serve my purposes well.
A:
12,05
